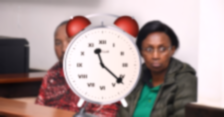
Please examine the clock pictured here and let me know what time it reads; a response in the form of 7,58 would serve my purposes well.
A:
11,22
